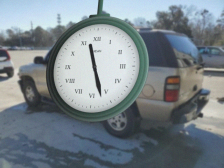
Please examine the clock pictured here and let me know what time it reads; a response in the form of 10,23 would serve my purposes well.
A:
11,27
